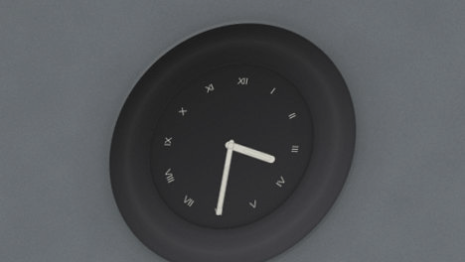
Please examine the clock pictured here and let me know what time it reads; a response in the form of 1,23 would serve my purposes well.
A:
3,30
